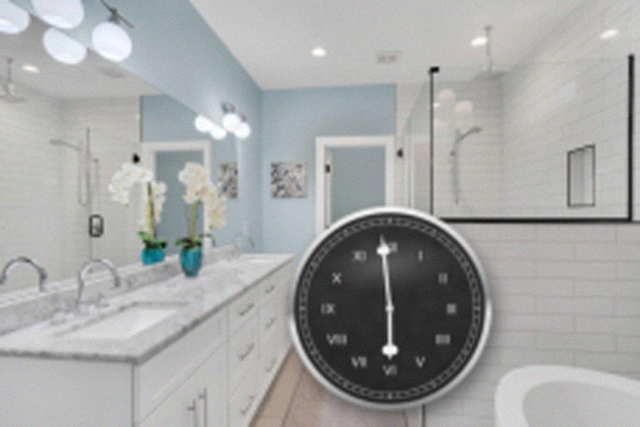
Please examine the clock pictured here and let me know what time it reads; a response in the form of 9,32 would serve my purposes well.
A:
5,59
